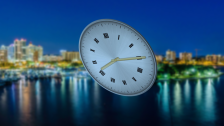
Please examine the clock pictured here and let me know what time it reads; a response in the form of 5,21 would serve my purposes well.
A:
8,15
